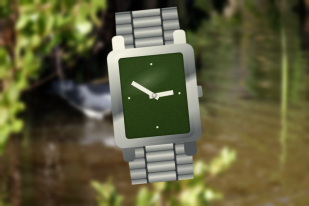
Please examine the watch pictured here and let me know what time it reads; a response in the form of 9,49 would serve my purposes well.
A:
2,51
